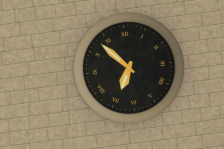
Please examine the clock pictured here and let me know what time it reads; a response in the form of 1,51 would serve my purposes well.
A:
6,53
